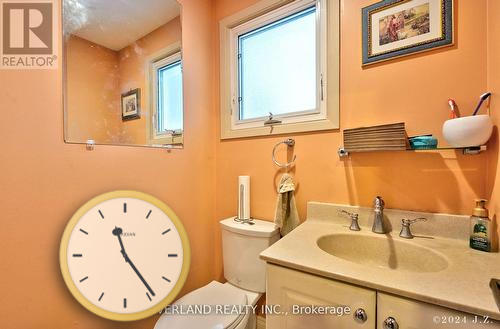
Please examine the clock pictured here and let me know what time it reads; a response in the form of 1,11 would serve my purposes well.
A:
11,24
